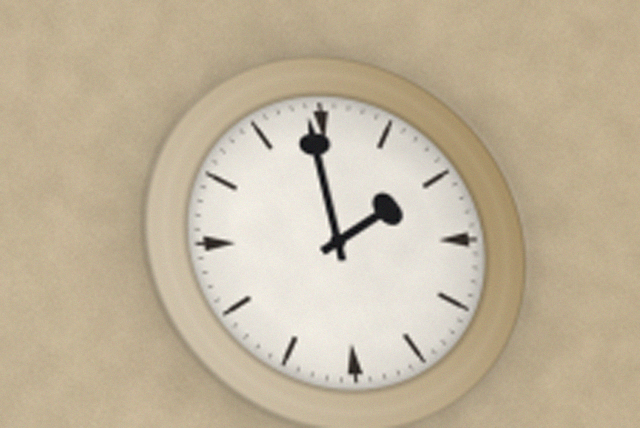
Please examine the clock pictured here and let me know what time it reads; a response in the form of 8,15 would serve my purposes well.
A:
1,59
